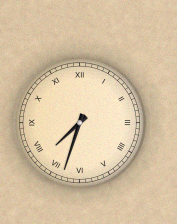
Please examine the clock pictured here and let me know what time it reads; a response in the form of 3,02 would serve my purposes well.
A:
7,33
